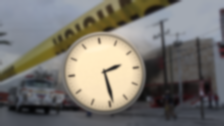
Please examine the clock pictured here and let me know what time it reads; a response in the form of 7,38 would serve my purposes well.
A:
2,29
